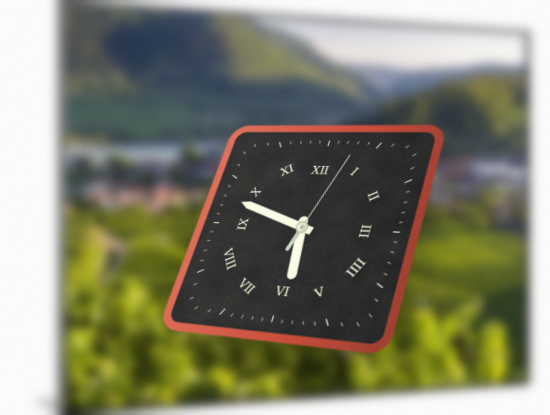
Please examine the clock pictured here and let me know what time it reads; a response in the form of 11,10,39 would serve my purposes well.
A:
5,48,03
